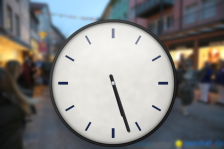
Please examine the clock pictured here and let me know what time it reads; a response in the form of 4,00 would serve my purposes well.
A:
5,27
